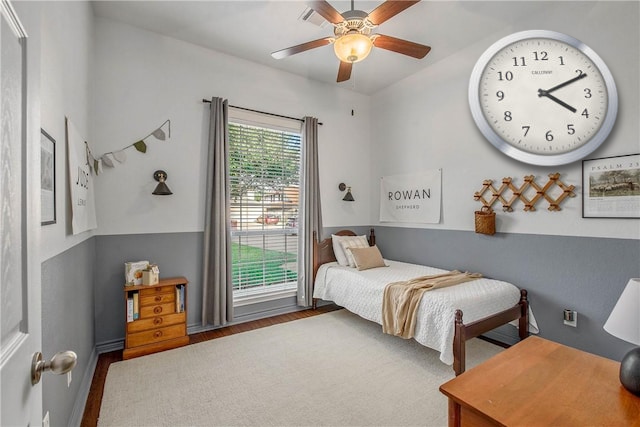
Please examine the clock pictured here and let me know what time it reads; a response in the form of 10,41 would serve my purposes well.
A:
4,11
